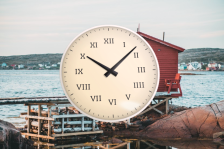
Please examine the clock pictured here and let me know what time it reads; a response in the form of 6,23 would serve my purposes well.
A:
10,08
